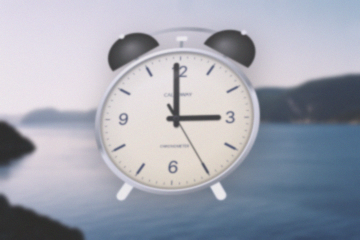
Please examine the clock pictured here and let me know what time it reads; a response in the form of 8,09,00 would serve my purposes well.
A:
2,59,25
